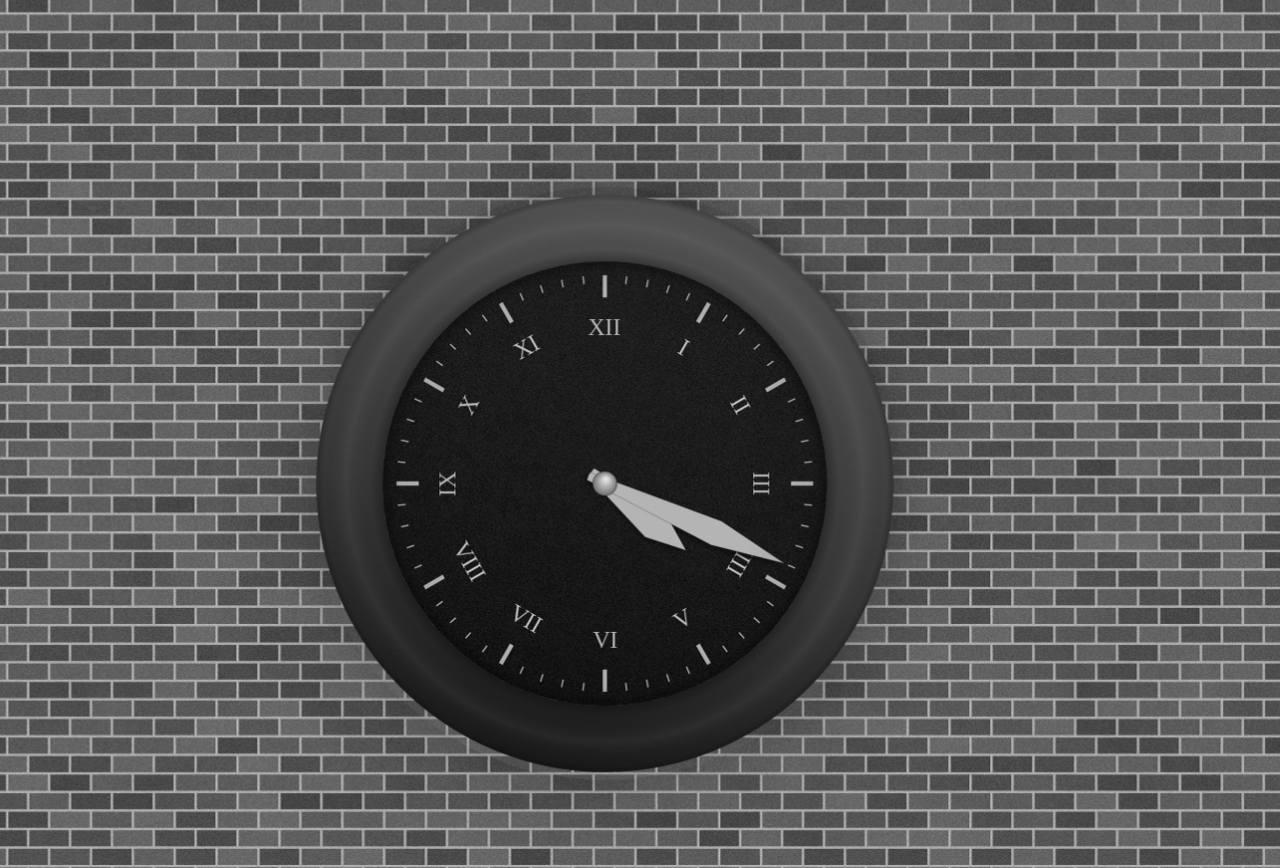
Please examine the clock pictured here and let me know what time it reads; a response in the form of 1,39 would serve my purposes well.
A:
4,19
